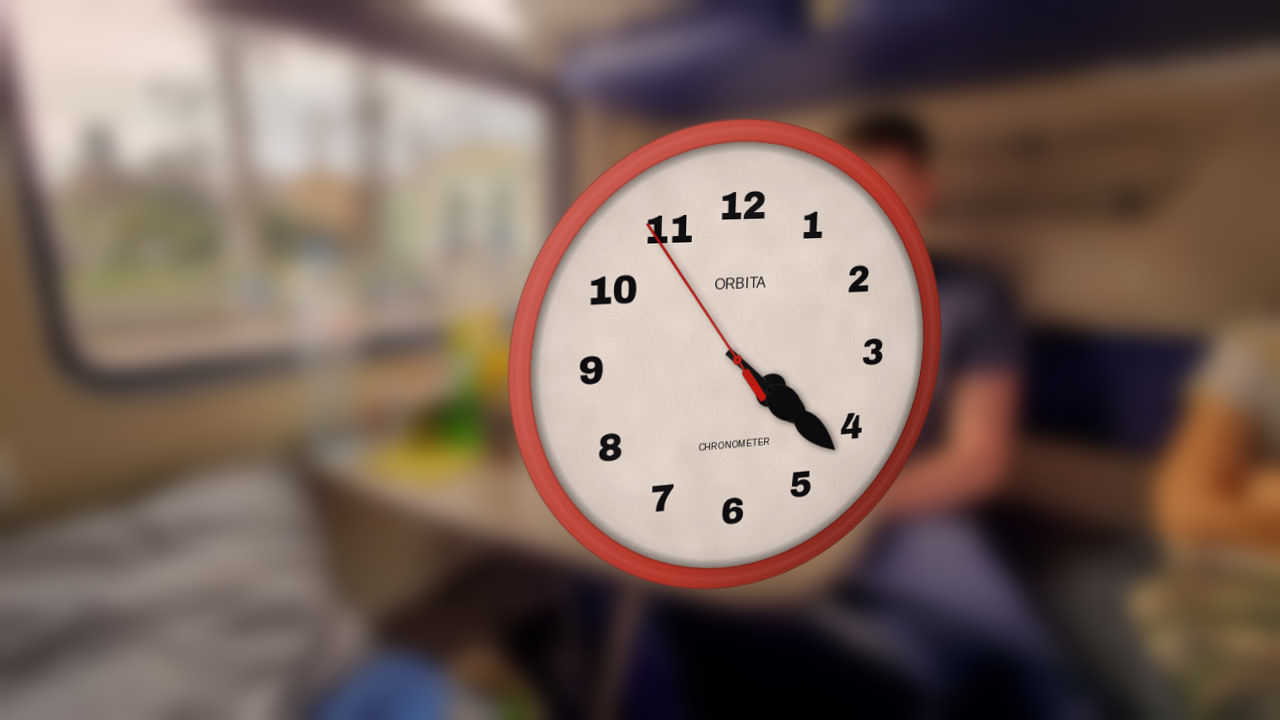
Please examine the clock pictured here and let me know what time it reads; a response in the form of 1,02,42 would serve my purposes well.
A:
4,21,54
